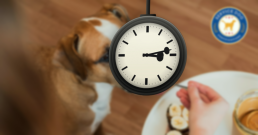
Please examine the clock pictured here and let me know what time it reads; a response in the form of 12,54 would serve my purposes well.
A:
3,13
